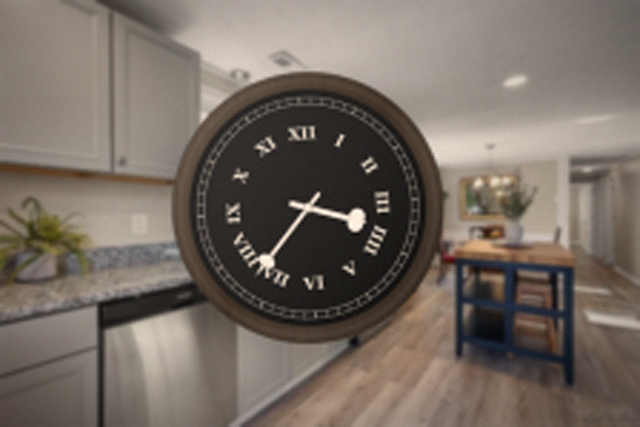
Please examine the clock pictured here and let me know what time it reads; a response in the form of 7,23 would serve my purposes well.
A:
3,37
